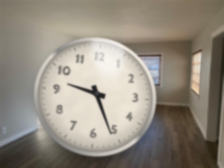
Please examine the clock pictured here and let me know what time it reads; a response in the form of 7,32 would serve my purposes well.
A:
9,26
